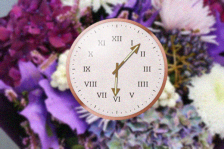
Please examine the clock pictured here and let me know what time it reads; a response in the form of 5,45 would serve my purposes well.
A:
6,07
